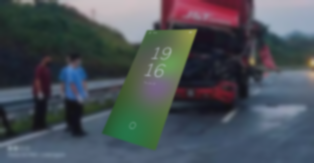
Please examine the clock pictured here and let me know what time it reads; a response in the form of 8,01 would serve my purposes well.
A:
19,16
